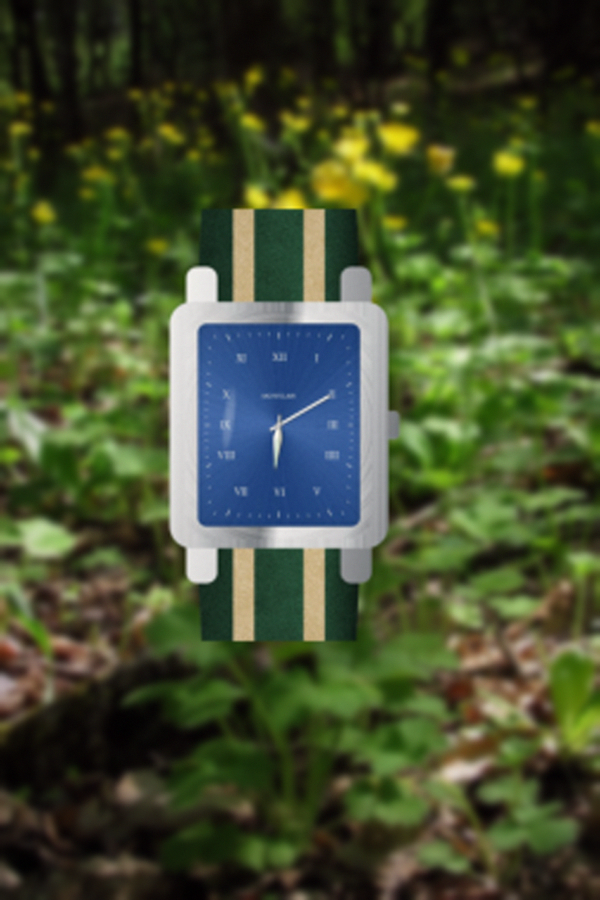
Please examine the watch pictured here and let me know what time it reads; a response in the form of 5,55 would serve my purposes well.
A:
6,10
